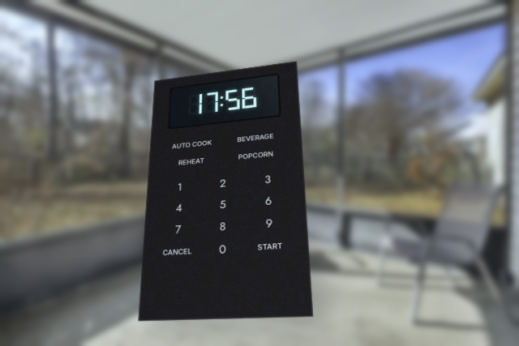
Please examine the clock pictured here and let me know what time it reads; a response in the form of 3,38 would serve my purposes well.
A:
17,56
